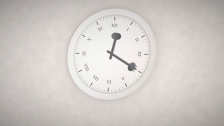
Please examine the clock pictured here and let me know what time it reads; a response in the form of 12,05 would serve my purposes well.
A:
12,20
